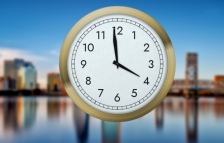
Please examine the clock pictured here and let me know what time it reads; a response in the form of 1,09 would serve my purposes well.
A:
3,59
